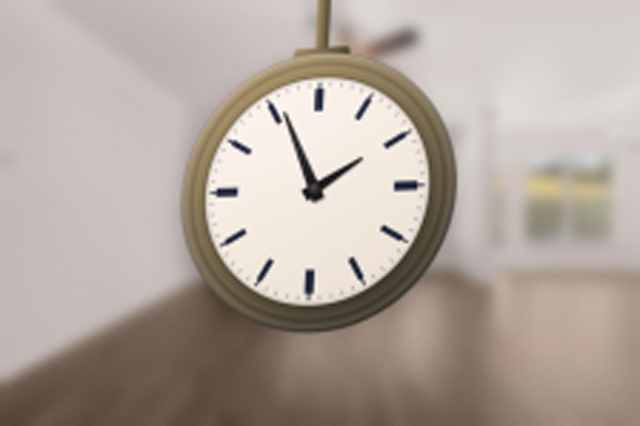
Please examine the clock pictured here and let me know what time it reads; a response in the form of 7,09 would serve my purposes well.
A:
1,56
